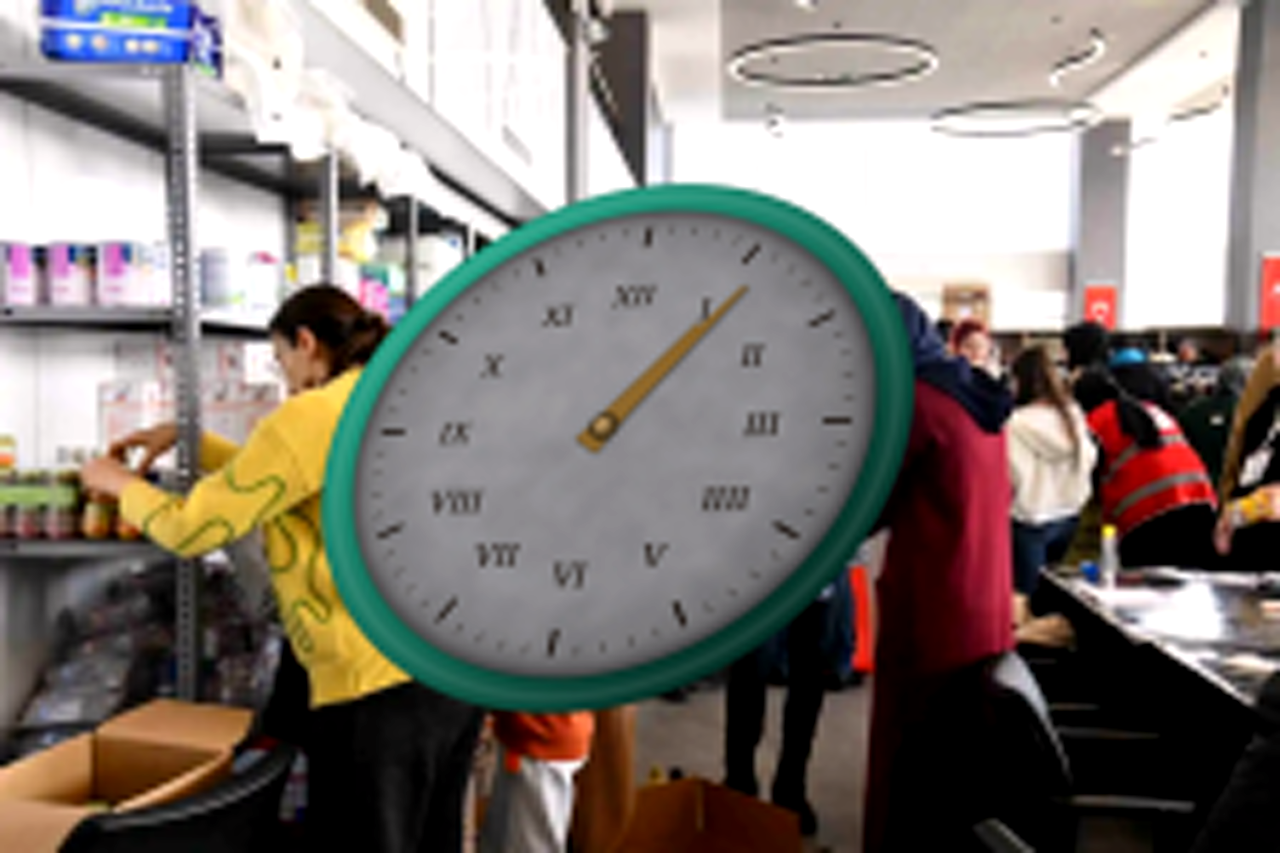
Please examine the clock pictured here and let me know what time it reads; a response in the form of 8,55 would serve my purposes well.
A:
1,06
